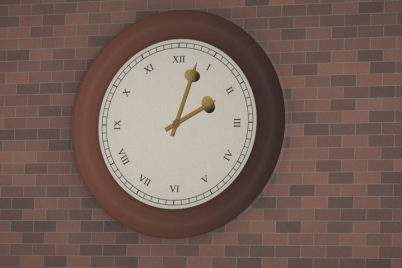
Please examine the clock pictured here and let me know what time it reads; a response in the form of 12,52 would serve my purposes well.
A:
2,03
